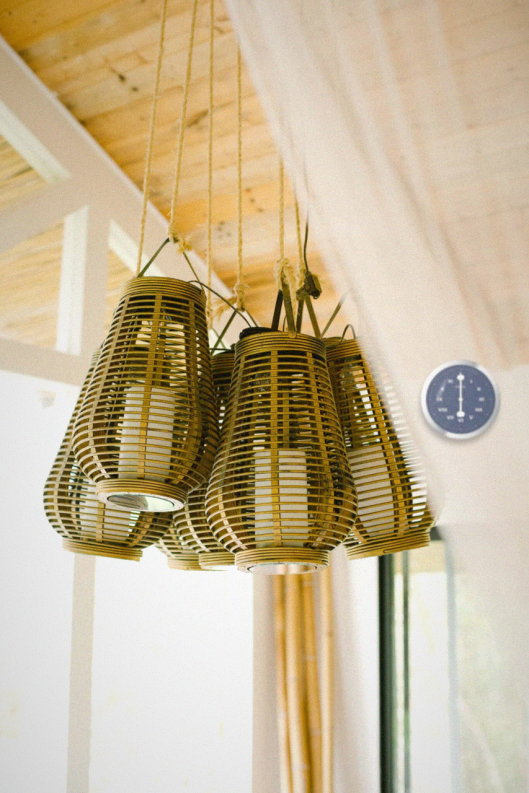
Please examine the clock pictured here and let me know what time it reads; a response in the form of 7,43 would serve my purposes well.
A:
6,00
